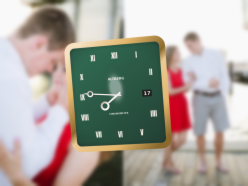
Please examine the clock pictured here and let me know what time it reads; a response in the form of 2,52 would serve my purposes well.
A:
7,46
